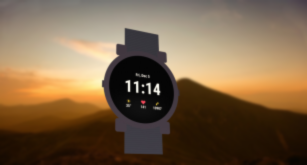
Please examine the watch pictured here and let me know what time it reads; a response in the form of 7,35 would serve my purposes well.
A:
11,14
